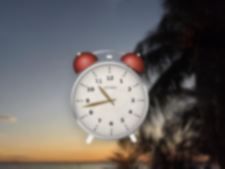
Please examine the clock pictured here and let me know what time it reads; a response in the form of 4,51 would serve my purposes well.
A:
10,43
